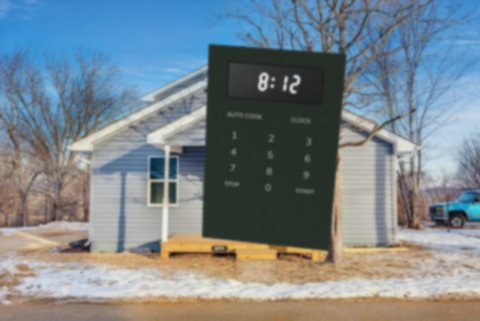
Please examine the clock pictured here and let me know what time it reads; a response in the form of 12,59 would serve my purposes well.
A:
8,12
